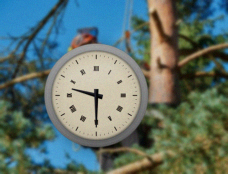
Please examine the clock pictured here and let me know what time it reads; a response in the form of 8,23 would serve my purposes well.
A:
9,30
